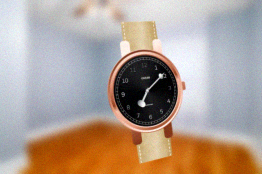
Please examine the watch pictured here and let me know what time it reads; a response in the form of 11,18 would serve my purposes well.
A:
7,09
